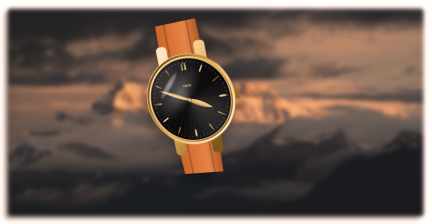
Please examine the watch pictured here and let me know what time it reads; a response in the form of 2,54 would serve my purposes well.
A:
3,49
